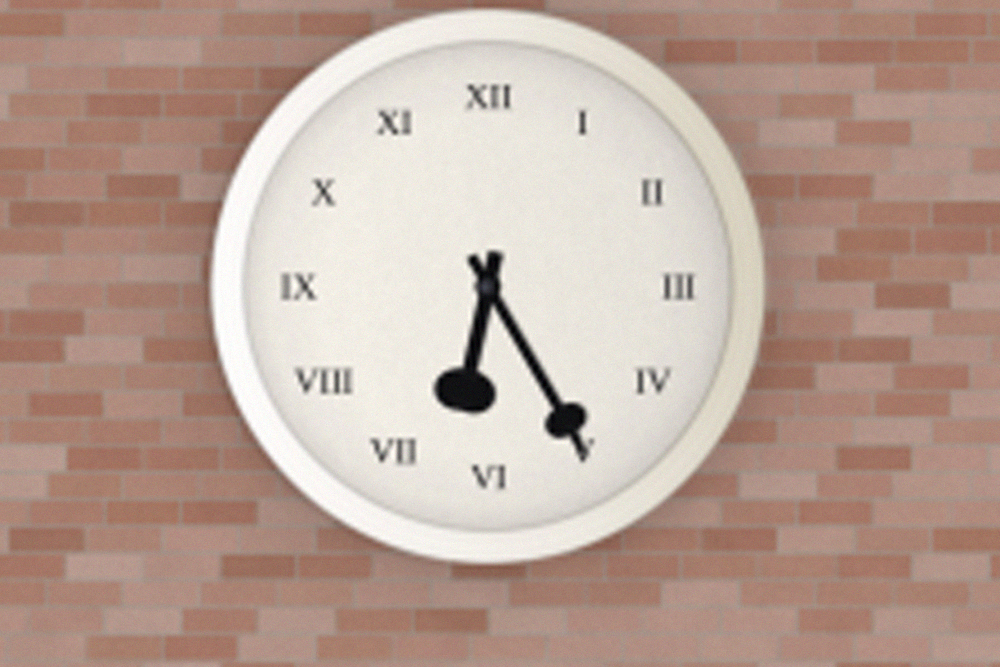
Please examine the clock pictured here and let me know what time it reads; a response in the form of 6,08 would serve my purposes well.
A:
6,25
